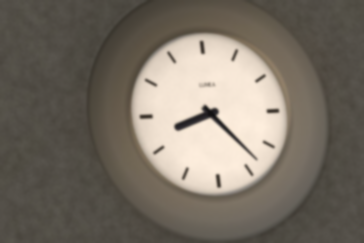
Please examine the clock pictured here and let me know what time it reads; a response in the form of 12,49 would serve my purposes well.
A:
8,23
